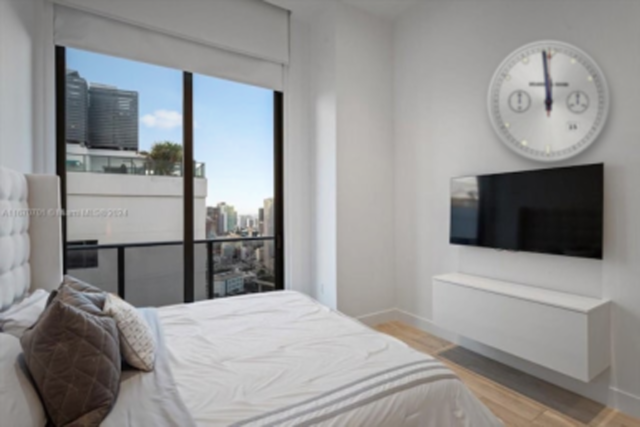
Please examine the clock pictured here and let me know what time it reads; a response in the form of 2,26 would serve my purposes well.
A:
11,59
